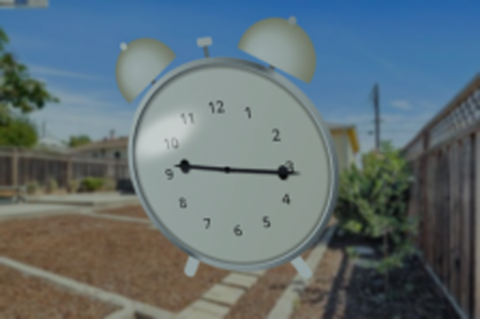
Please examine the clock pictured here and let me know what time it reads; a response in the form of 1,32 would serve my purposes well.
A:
9,16
